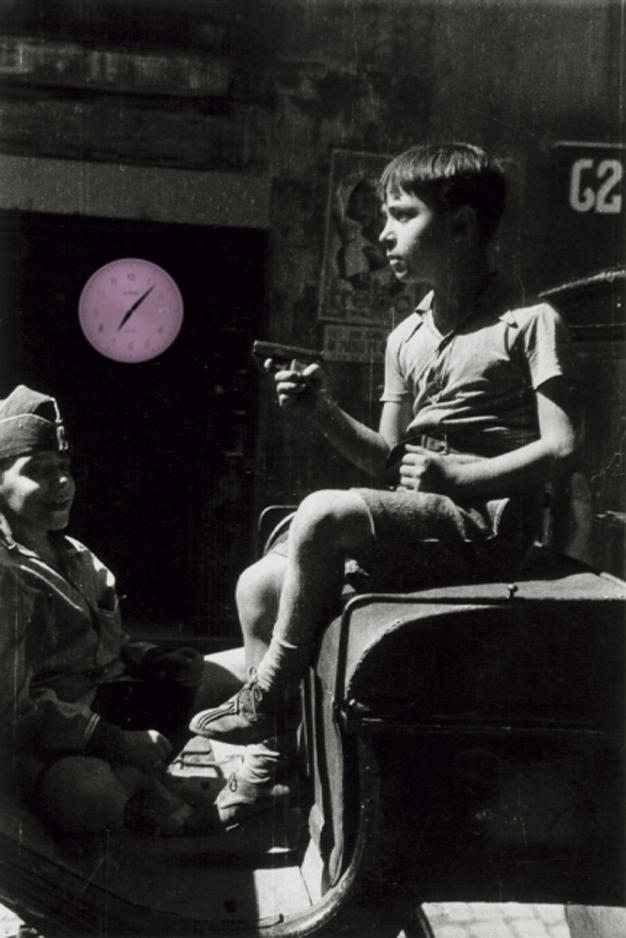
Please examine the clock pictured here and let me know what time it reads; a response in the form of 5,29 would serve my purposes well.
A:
7,07
